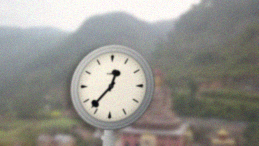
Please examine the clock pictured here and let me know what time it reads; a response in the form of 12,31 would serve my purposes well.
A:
12,37
